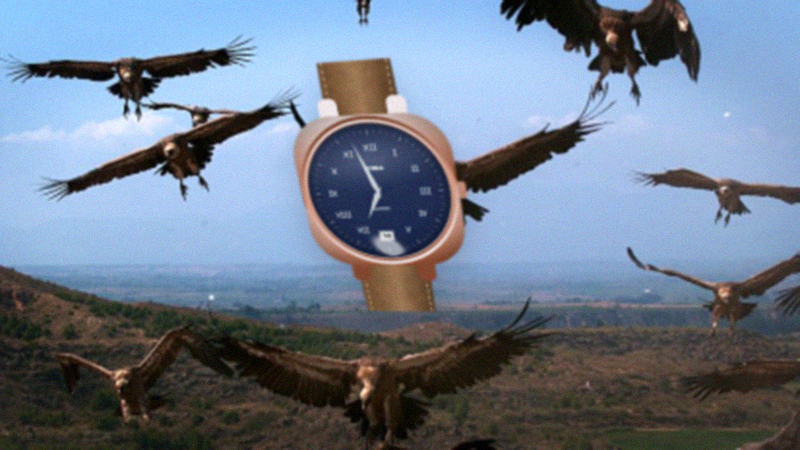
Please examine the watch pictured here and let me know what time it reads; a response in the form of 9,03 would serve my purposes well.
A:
6,57
